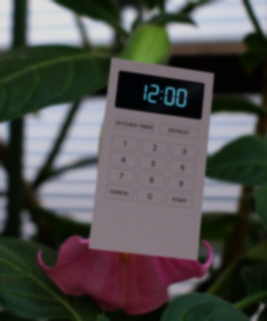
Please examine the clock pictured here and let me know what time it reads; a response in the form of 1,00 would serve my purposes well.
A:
12,00
